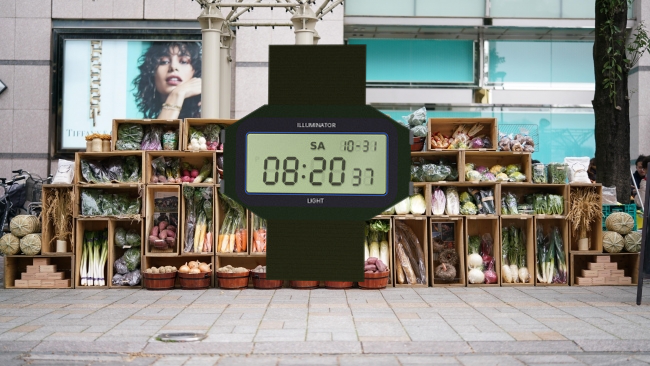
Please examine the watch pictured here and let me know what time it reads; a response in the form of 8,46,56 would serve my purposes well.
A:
8,20,37
